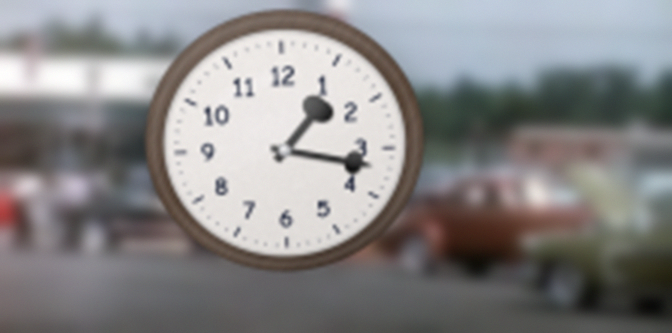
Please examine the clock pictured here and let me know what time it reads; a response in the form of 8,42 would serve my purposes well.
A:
1,17
